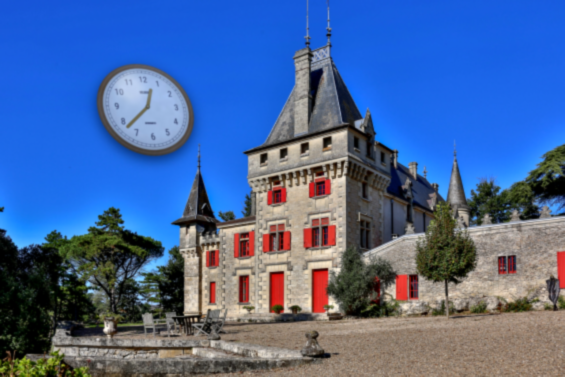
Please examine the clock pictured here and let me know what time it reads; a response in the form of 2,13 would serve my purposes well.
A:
12,38
